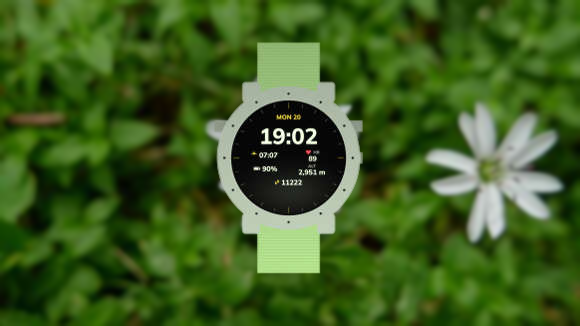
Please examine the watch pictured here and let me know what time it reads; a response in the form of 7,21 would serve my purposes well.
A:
19,02
